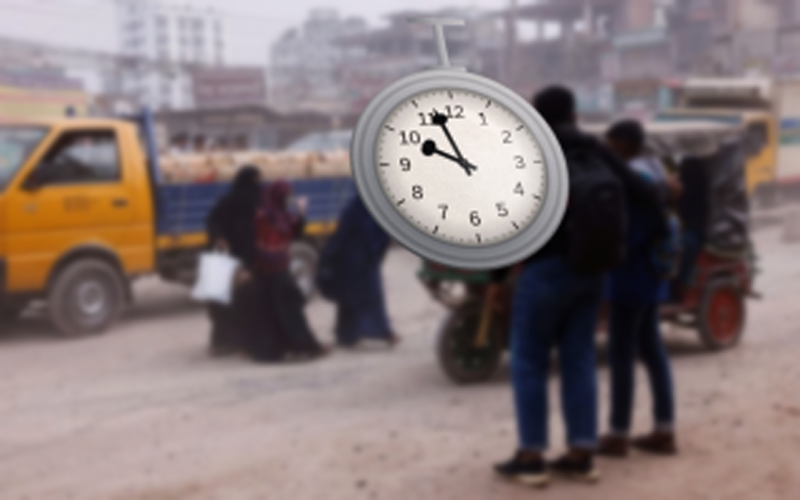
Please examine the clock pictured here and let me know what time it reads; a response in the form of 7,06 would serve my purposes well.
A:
9,57
